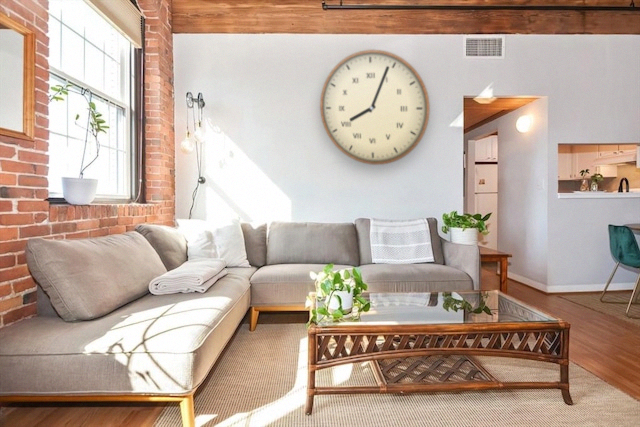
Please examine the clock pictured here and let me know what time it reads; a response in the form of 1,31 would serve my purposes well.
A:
8,04
